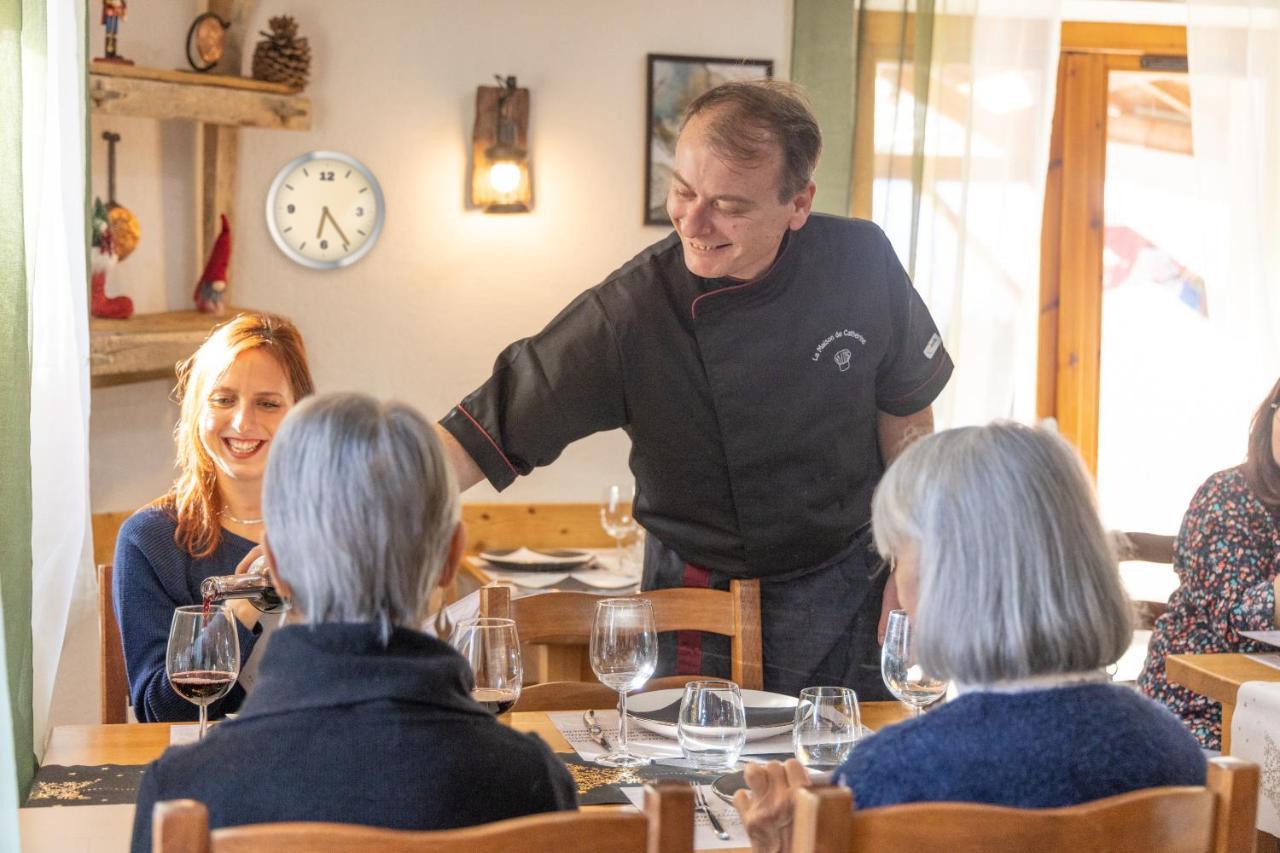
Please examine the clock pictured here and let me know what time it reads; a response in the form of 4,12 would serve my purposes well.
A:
6,24
